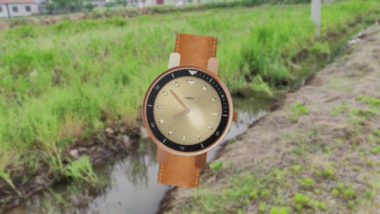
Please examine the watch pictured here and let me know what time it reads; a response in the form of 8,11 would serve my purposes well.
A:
7,52
